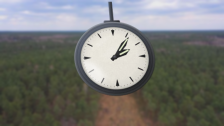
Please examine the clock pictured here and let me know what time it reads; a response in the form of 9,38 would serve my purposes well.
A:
2,06
